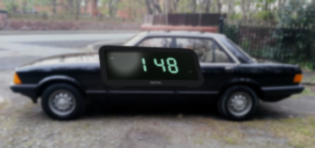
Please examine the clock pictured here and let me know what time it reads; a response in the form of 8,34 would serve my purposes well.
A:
1,48
